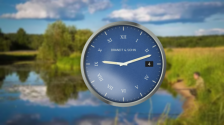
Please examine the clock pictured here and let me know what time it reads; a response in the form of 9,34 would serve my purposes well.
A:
9,12
